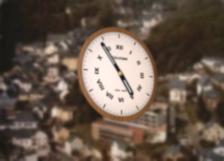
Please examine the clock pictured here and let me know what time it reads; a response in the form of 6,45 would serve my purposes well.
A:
4,54
